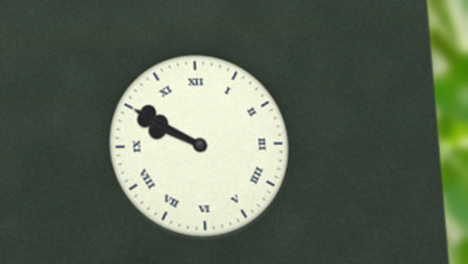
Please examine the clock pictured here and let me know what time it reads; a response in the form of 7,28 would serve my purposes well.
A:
9,50
